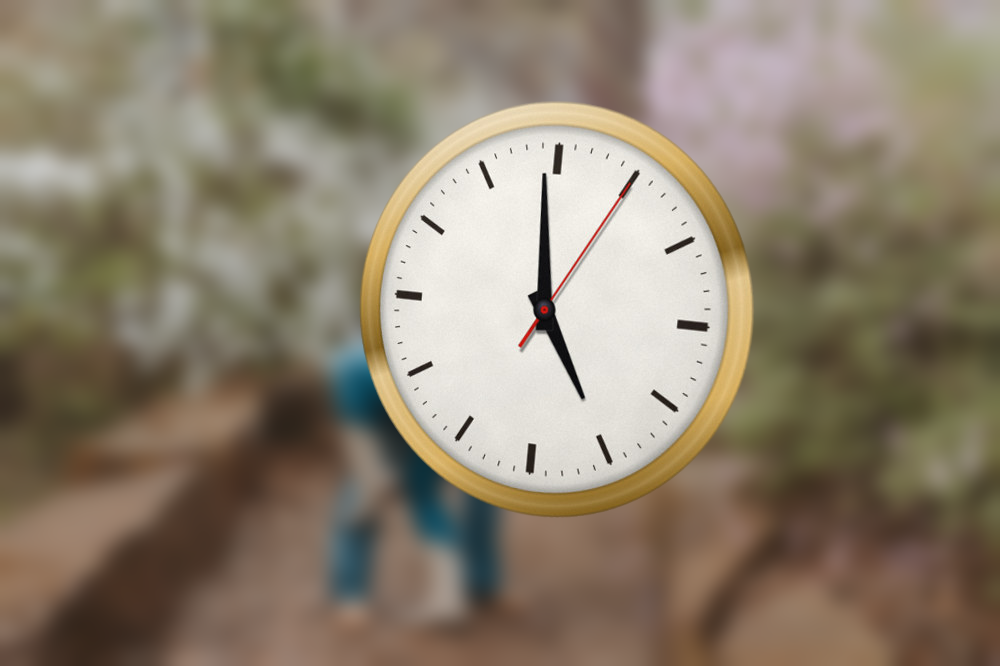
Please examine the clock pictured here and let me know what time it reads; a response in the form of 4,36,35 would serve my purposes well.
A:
4,59,05
